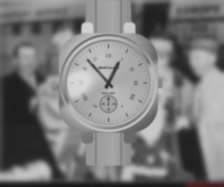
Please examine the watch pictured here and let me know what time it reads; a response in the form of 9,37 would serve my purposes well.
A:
12,53
